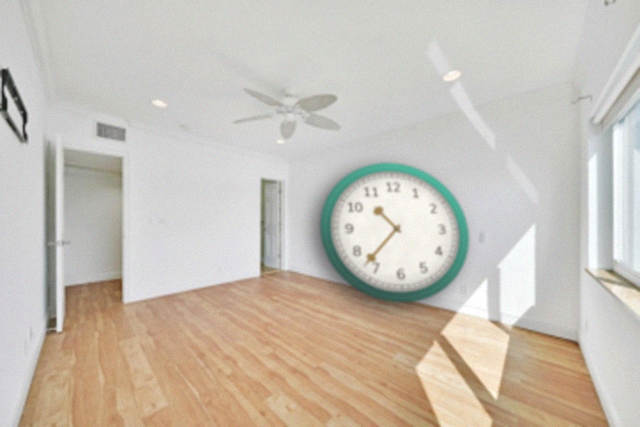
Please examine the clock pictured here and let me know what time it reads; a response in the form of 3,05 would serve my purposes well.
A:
10,37
